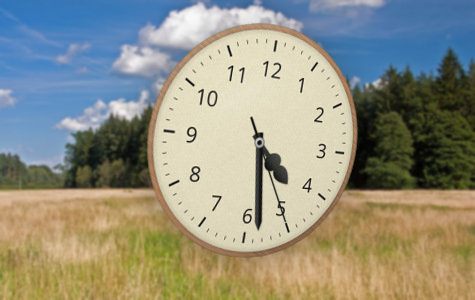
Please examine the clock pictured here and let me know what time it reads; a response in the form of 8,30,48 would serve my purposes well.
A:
4,28,25
